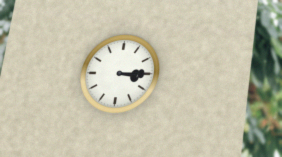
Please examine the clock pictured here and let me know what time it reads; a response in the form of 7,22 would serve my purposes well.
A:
3,15
